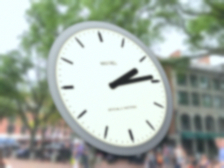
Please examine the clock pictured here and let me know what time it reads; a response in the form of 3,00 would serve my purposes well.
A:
2,14
